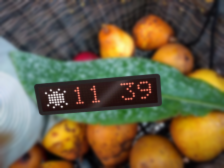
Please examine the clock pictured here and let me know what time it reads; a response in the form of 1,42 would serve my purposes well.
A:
11,39
